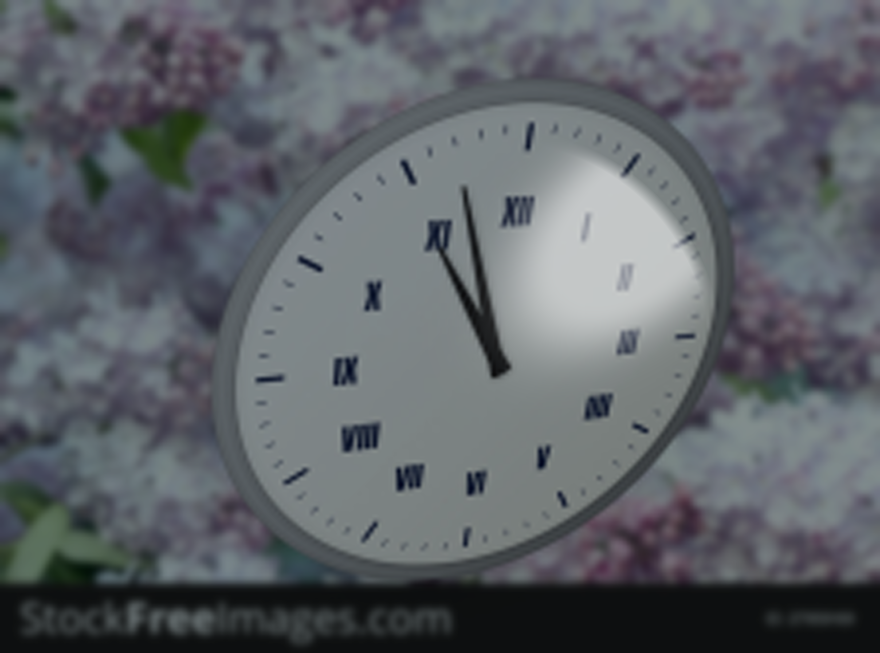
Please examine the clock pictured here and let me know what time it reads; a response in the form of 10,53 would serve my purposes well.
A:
10,57
